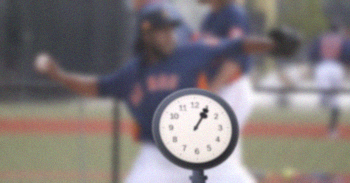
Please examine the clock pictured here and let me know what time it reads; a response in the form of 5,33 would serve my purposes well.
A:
1,05
